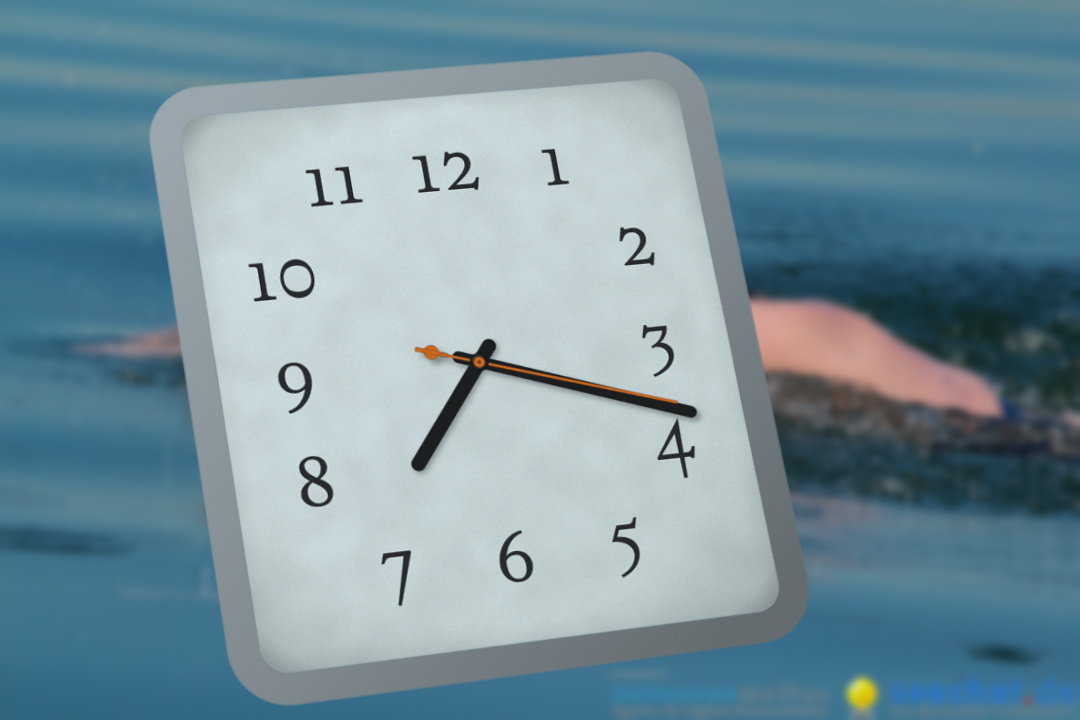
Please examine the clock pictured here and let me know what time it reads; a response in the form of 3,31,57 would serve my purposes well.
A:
7,18,18
